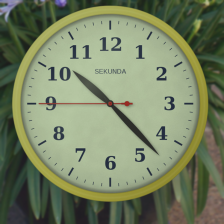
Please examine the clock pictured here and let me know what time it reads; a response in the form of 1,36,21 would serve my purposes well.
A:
10,22,45
